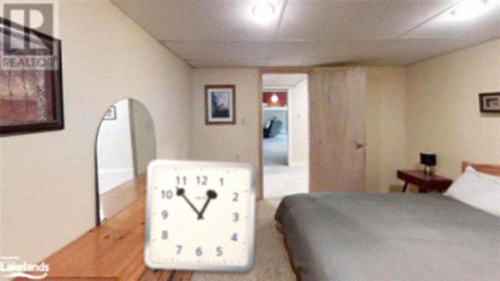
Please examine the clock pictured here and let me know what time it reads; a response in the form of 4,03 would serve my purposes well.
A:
12,53
